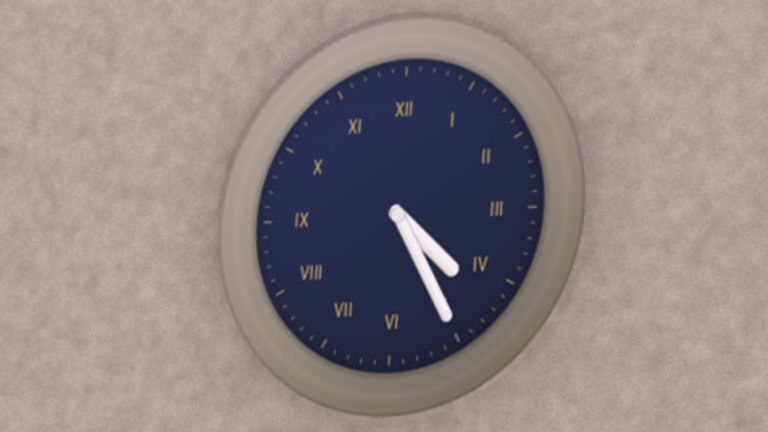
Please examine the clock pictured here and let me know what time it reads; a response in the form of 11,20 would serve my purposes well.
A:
4,25
